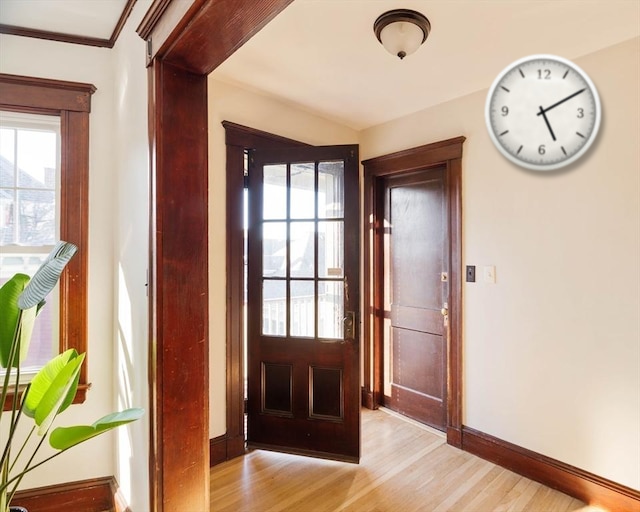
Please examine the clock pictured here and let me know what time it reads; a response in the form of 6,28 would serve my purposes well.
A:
5,10
